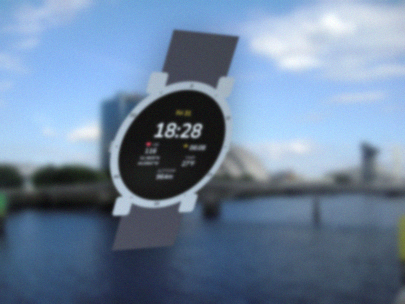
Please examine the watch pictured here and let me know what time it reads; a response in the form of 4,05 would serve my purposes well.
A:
18,28
